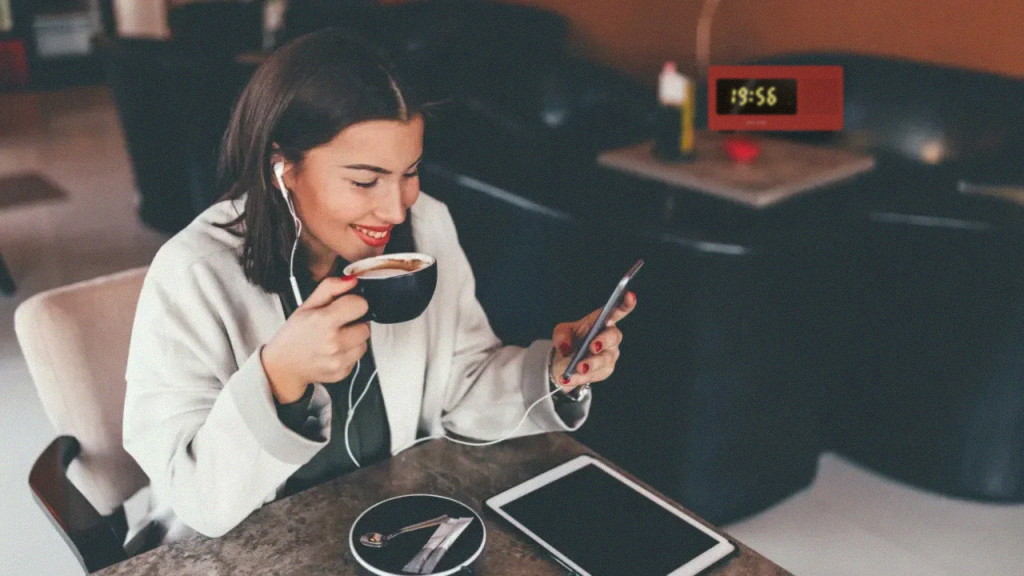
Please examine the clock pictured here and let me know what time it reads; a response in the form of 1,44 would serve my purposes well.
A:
19,56
